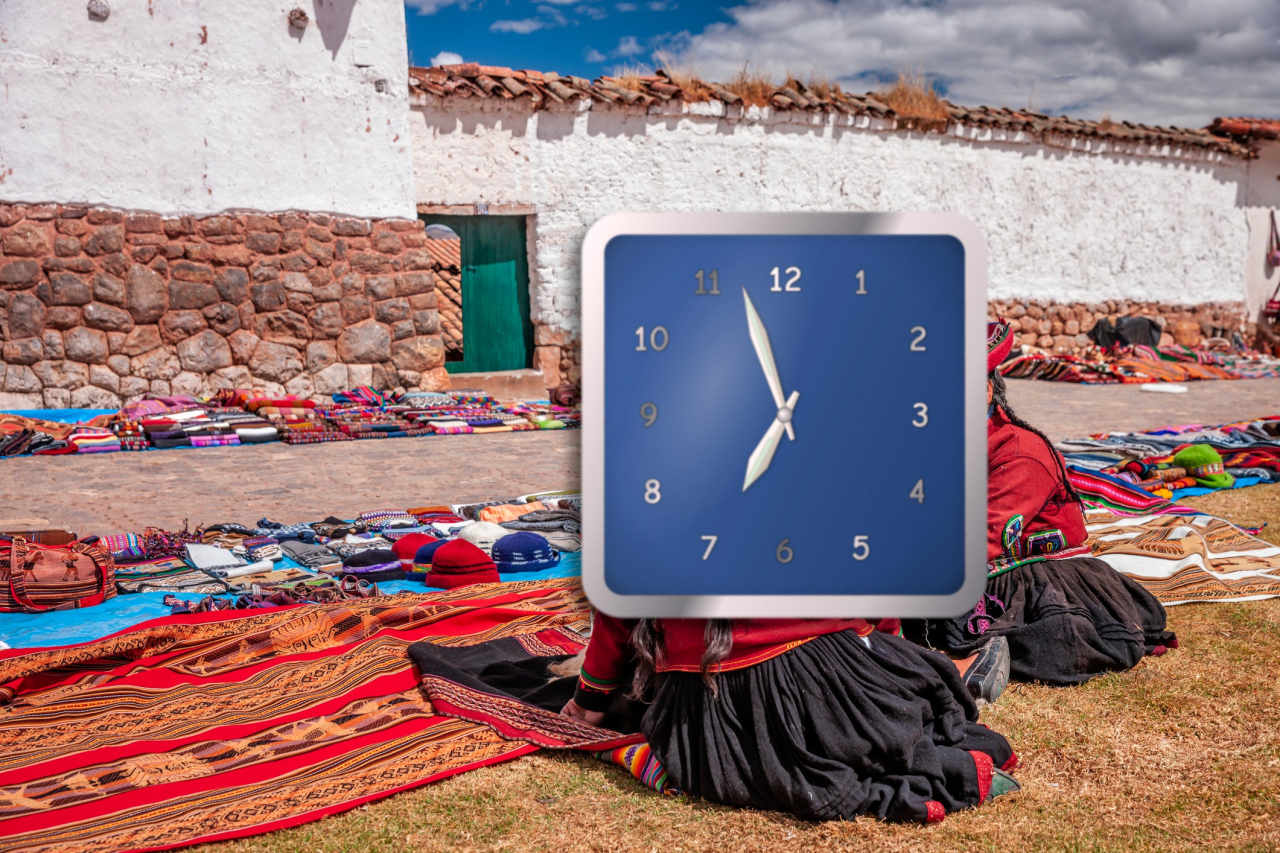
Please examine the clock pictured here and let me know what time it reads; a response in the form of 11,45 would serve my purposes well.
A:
6,57
